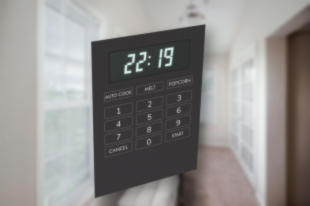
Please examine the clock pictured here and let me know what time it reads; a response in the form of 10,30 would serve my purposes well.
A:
22,19
